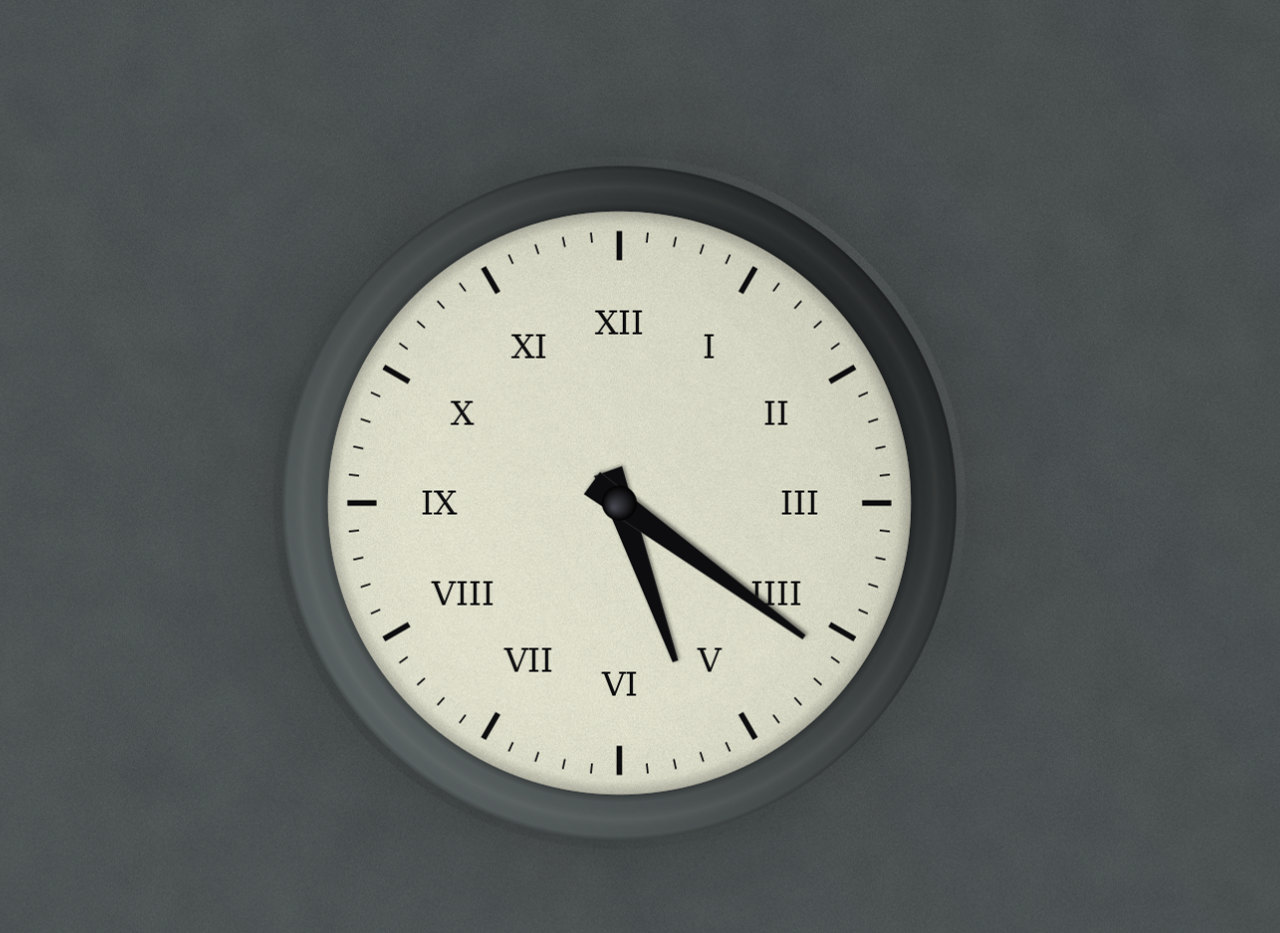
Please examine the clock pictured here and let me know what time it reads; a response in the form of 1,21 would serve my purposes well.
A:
5,21
